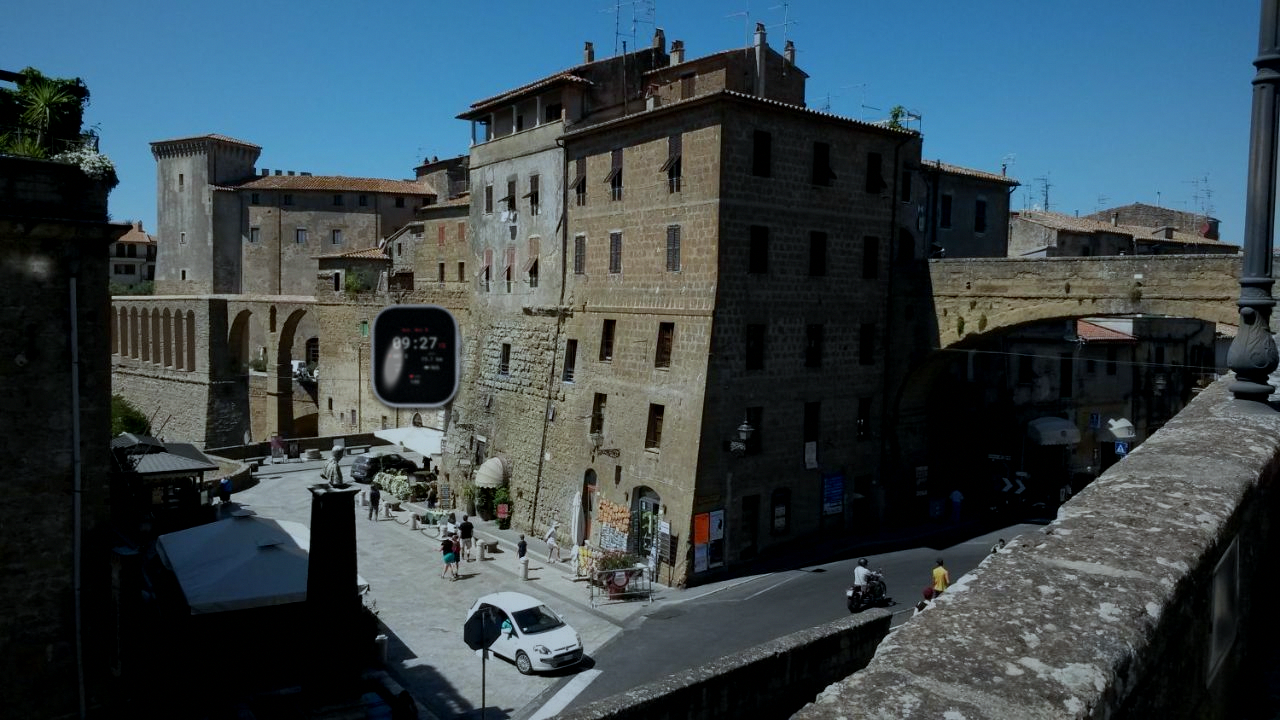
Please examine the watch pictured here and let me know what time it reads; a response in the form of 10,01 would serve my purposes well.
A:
9,27
